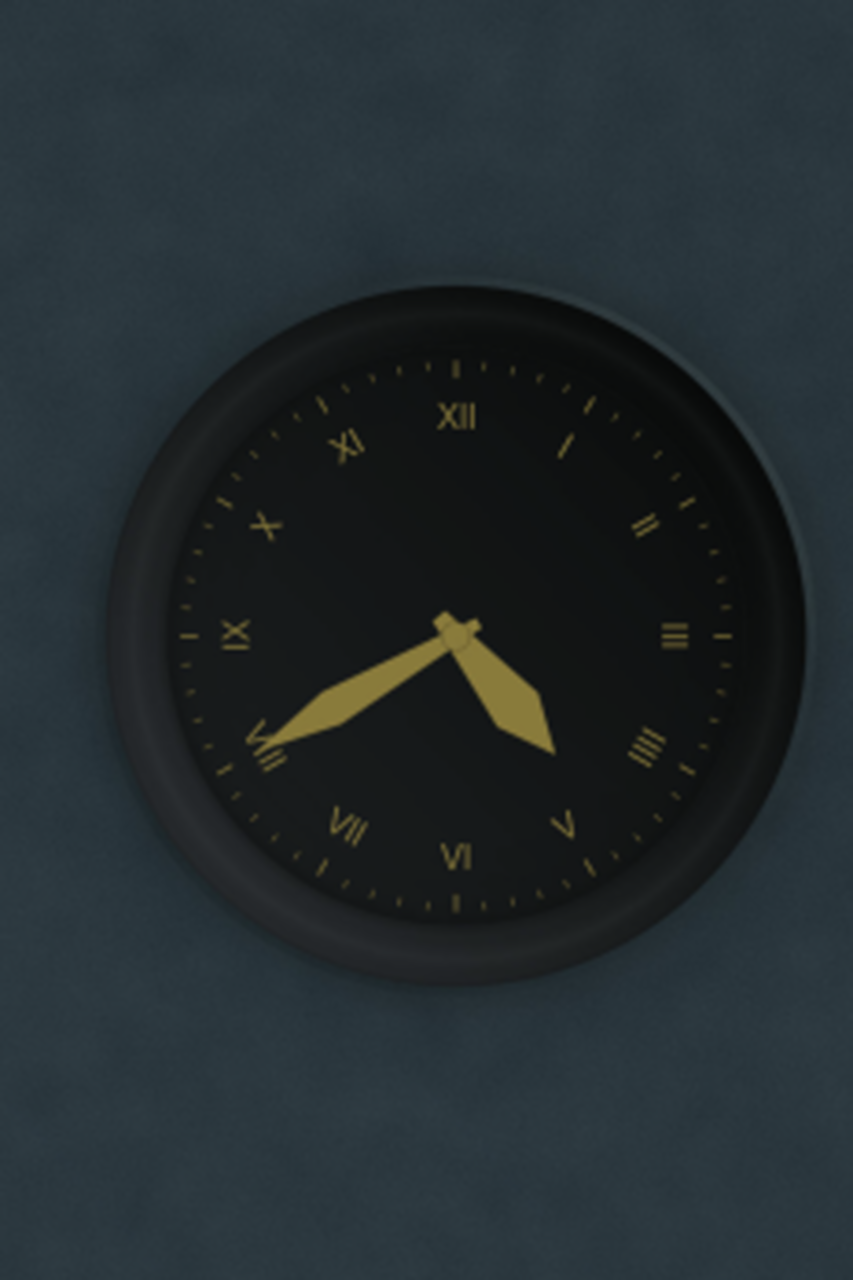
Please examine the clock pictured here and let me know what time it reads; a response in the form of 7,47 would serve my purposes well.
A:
4,40
